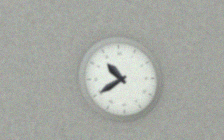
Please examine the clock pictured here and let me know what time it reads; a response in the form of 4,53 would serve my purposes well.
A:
10,40
